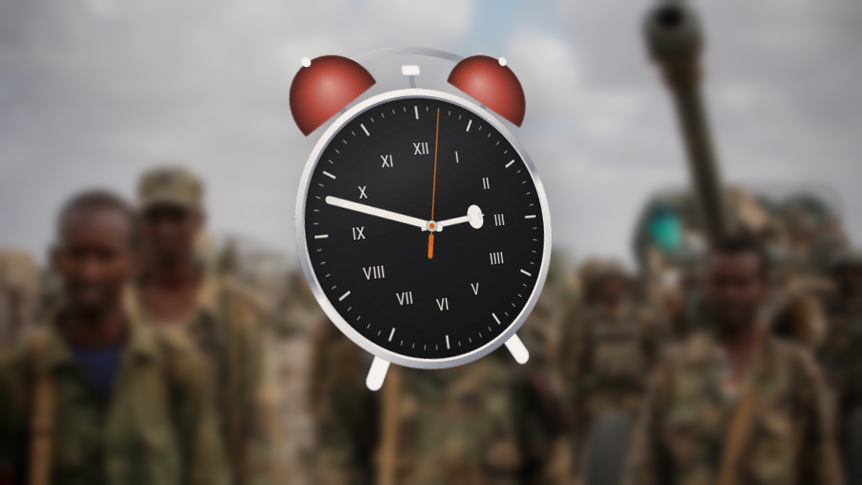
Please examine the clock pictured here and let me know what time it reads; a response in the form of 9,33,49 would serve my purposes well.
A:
2,48,02
